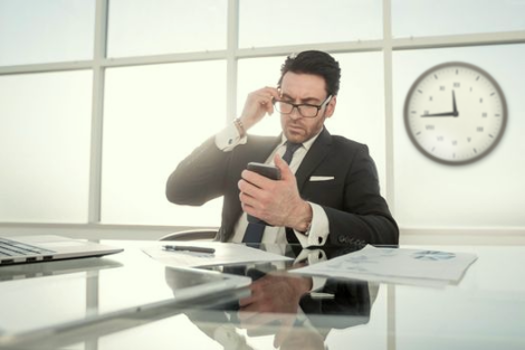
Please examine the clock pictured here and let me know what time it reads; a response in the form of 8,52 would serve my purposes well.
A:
11,44
